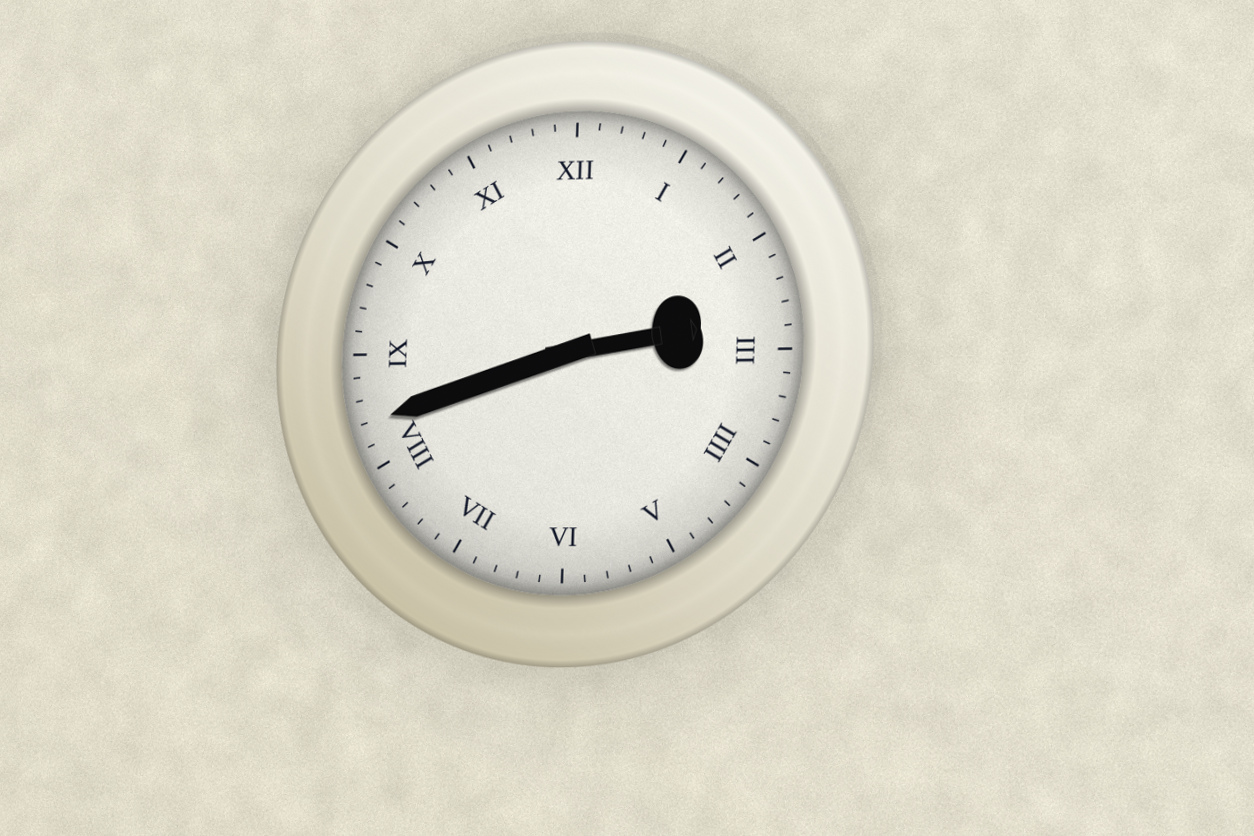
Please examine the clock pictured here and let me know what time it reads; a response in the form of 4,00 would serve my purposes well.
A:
2,42
